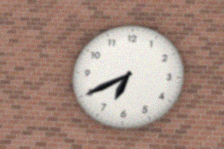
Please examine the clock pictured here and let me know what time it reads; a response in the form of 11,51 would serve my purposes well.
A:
6,40
